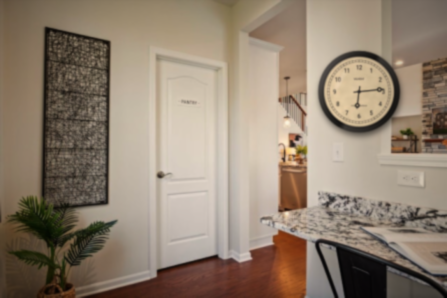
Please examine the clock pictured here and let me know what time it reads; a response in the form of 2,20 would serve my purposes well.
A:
6,14
